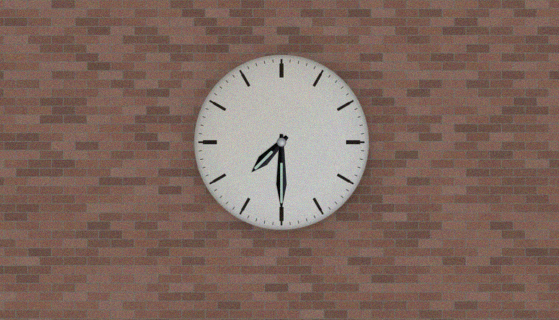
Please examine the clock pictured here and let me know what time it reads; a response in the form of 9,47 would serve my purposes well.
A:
7,30
